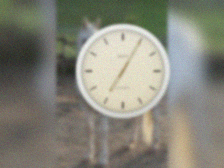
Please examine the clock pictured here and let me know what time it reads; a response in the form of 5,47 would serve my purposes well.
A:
7,05
